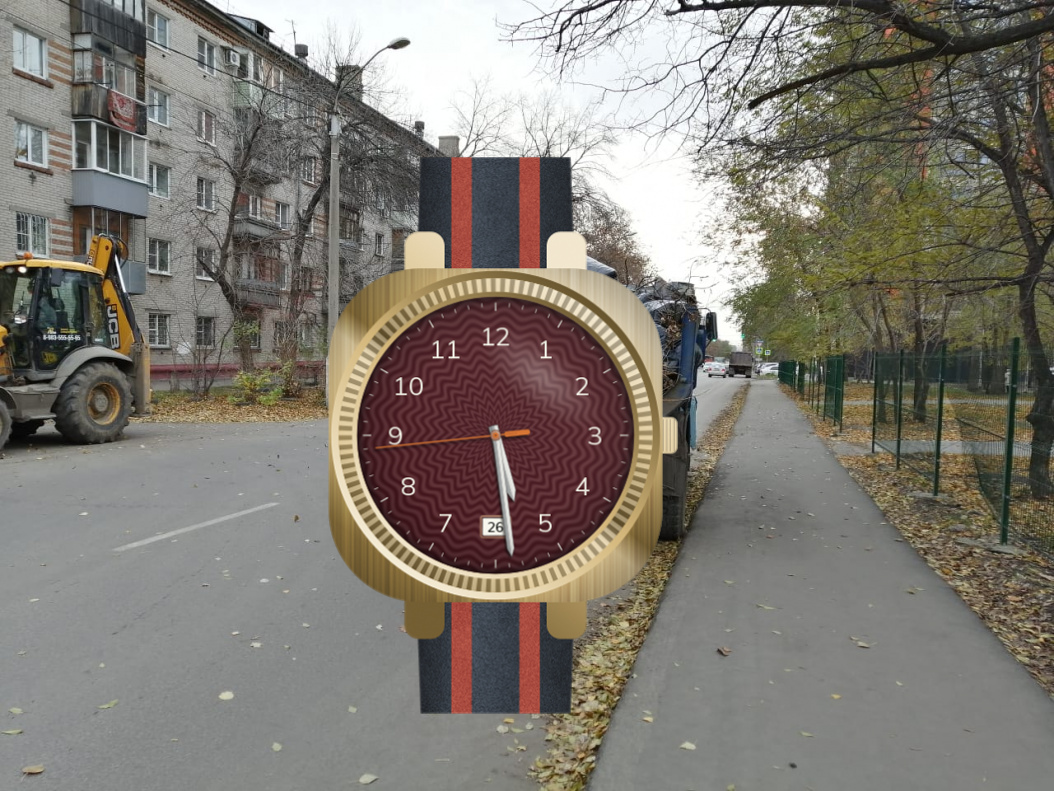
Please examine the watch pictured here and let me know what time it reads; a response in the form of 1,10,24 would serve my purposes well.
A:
5,28,44
